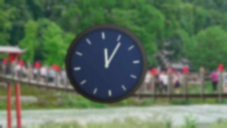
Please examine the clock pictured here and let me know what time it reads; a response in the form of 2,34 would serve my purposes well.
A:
12,06
